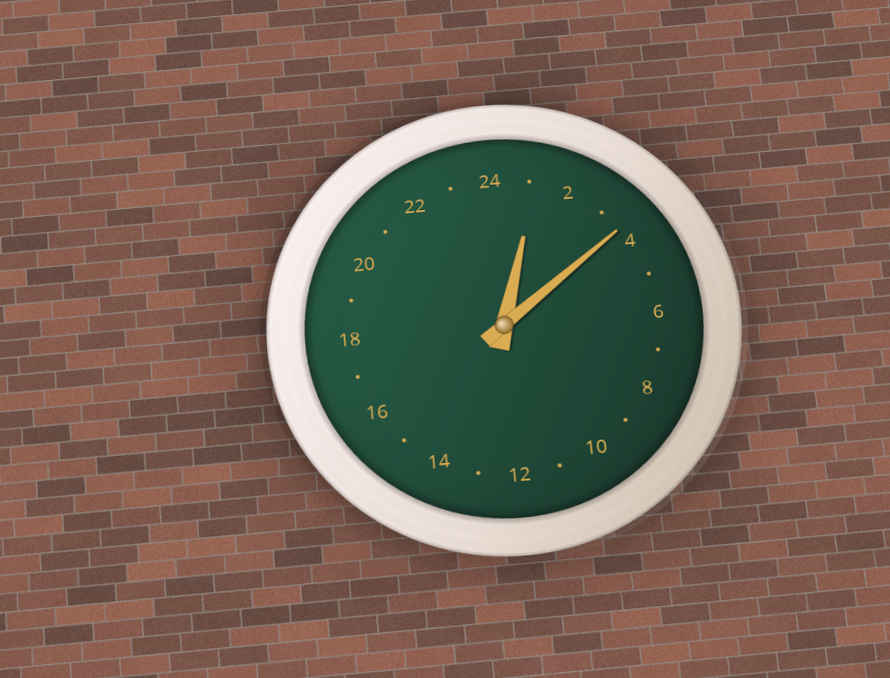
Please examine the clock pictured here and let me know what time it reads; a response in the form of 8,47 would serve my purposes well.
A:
1,09
